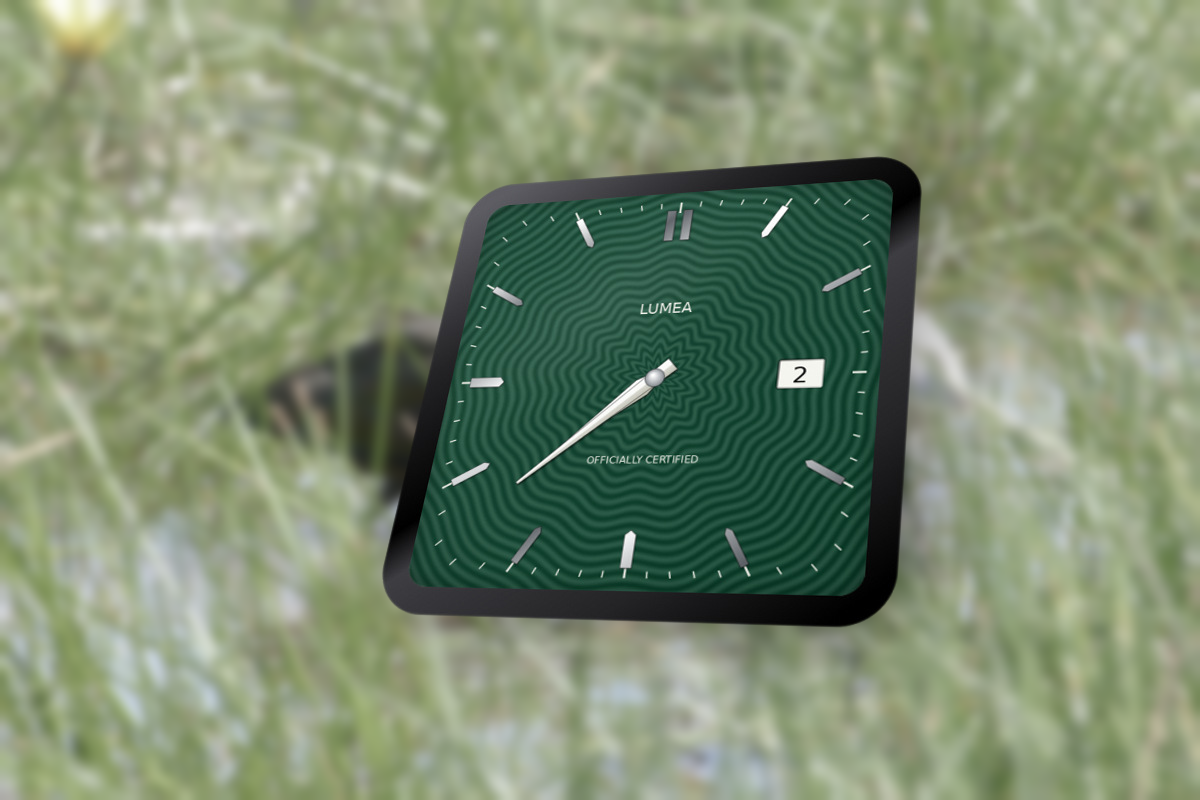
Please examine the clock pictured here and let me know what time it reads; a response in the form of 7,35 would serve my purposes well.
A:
7,38
